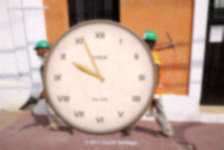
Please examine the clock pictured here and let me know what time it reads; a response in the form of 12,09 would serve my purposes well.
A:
9,56
